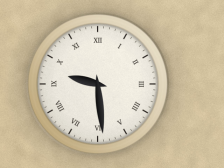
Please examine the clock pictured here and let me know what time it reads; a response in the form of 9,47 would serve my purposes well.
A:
9,29
